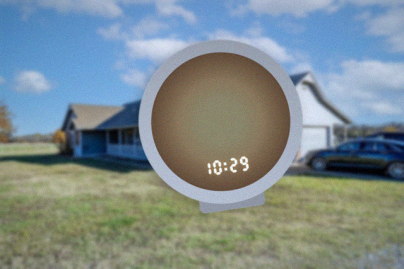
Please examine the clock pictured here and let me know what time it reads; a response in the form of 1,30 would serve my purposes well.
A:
10,29
